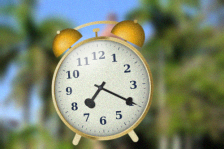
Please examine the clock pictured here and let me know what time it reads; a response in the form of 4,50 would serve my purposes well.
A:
7,20
